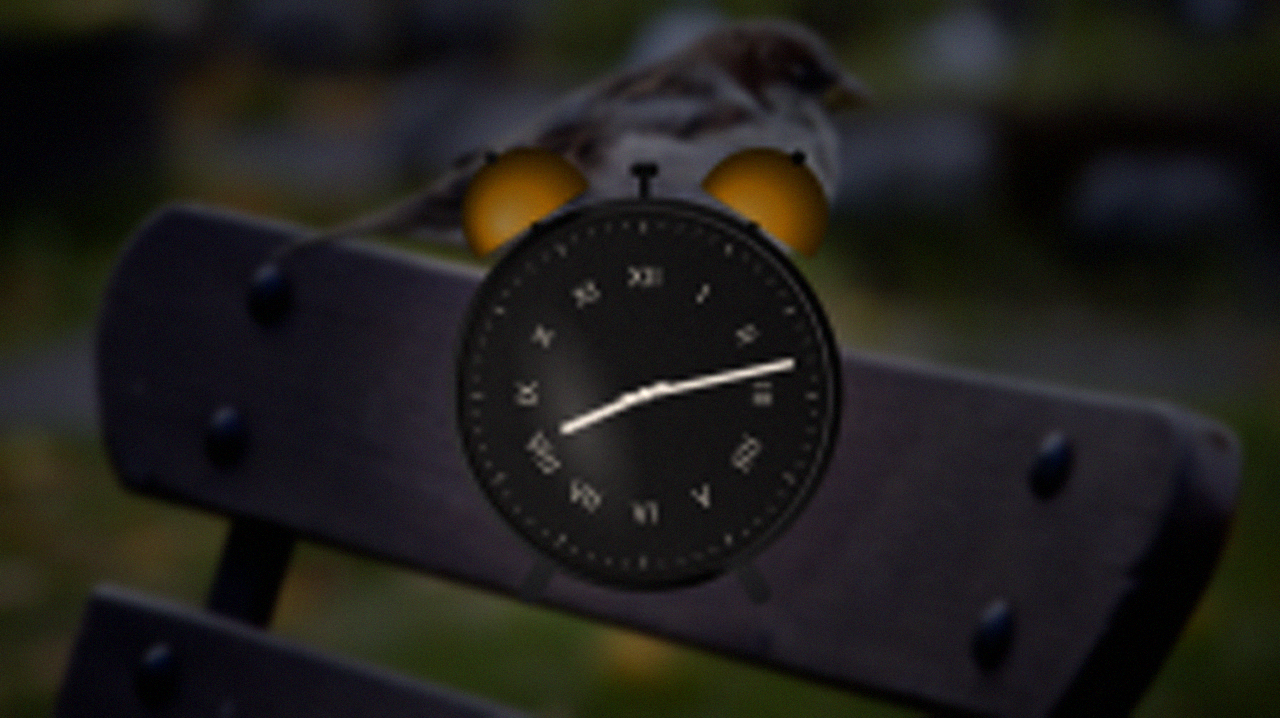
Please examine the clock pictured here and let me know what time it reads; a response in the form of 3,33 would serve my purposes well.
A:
8,13
